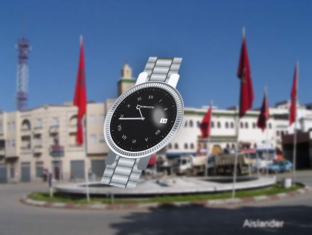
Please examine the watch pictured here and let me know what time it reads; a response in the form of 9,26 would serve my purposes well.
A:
10,44
